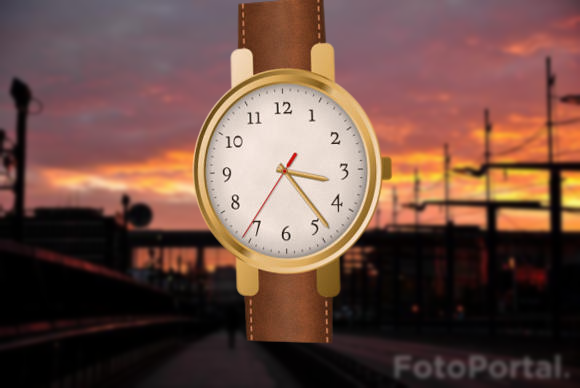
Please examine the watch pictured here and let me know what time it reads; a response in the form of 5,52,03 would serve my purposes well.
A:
3,23,36
